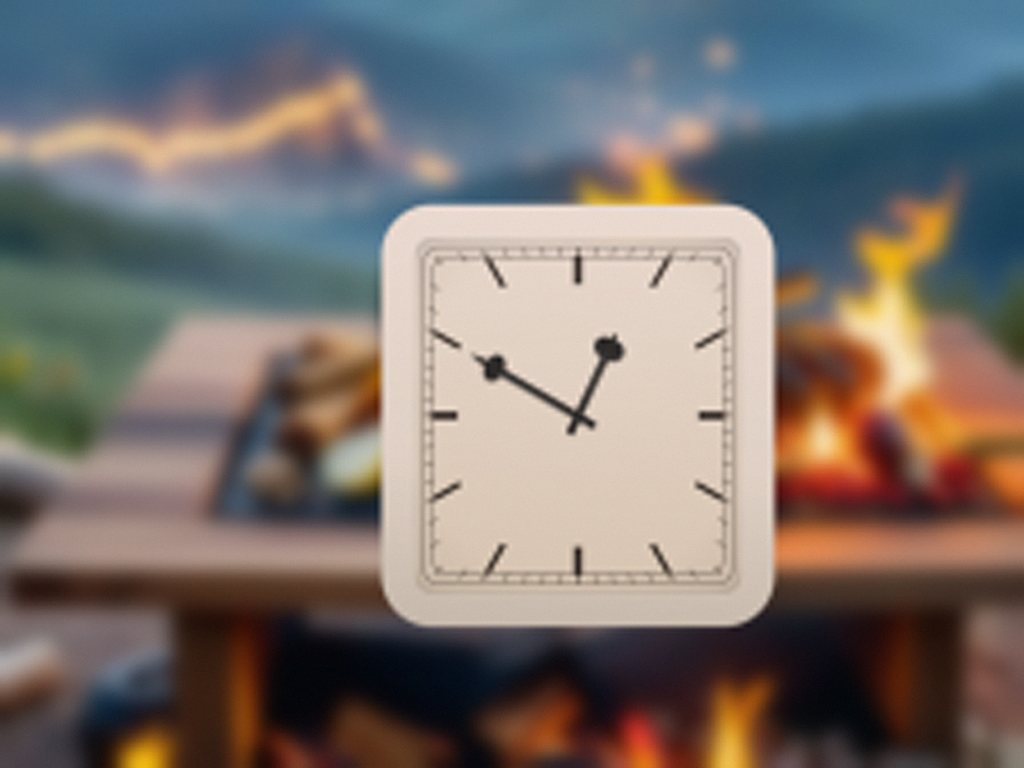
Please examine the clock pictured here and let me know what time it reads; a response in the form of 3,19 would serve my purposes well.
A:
12,50
